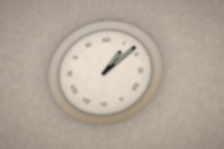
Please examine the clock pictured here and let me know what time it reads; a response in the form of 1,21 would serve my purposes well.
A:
1,08
